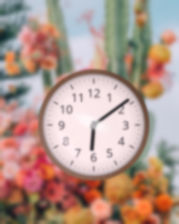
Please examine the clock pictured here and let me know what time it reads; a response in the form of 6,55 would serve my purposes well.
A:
6,09
